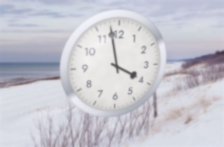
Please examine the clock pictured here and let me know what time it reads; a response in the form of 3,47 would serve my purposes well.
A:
3,58
